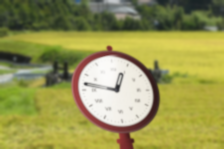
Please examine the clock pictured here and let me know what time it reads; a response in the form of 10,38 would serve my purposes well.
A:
12,47
